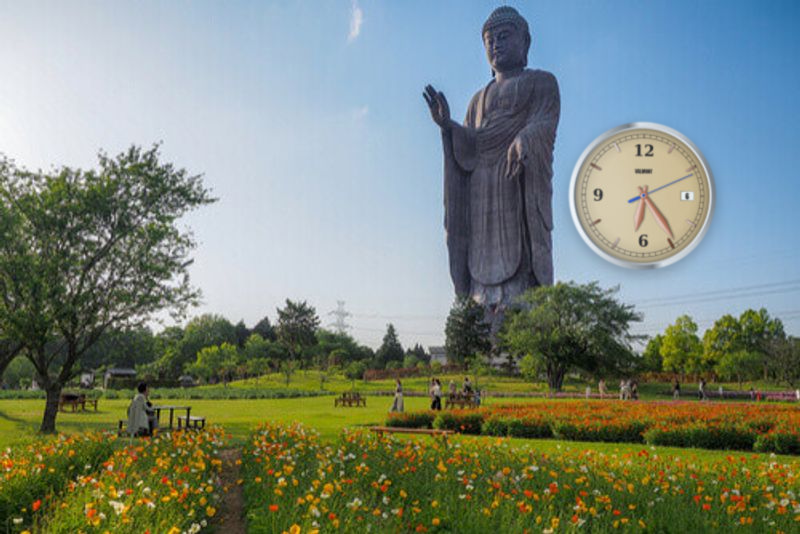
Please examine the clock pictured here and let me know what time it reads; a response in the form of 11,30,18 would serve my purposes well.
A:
6,24,11
